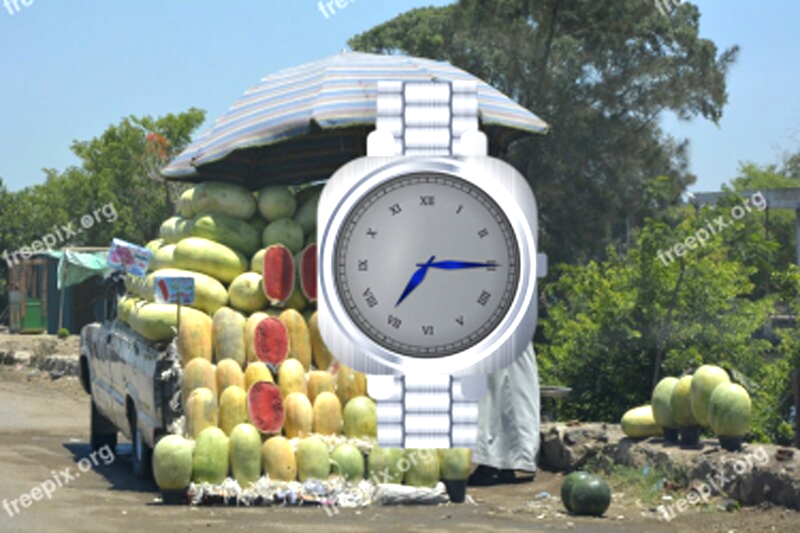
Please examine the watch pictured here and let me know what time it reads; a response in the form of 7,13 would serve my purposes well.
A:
7,15
